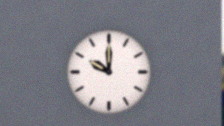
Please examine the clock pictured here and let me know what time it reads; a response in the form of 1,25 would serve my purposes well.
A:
10,00
